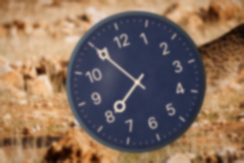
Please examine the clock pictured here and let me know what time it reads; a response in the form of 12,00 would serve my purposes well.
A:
7,55
